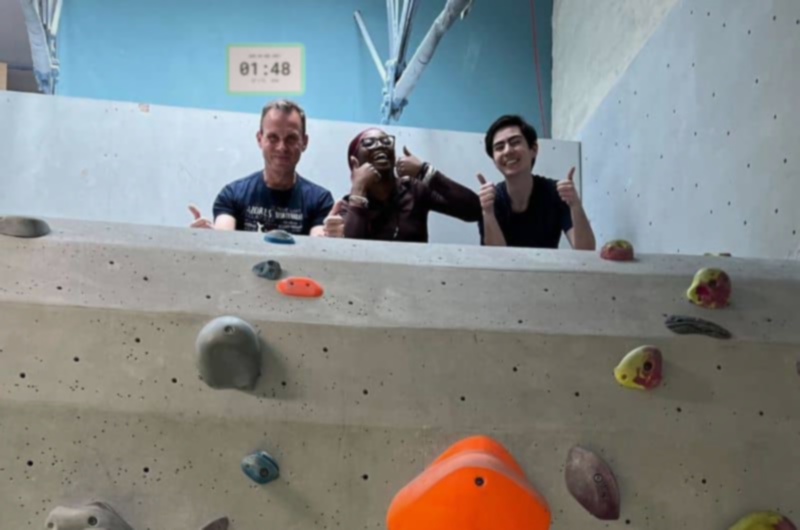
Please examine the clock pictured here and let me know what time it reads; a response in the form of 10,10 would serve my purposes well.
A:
1,48
